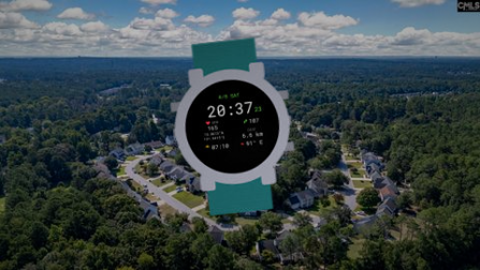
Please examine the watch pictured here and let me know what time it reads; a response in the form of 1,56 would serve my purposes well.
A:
20,37
